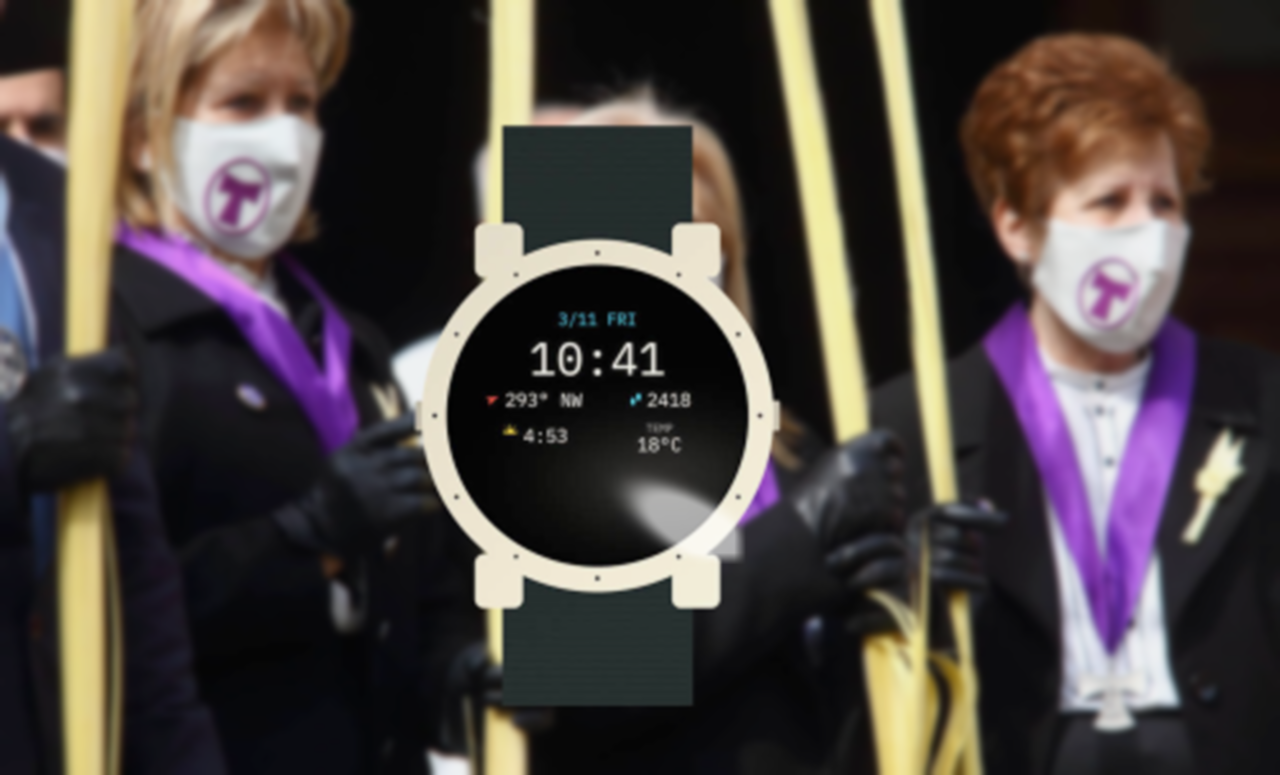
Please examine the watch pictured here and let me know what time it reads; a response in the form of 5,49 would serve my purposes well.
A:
10,41
